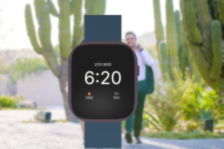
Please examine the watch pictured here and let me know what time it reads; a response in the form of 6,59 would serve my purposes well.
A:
6,20
